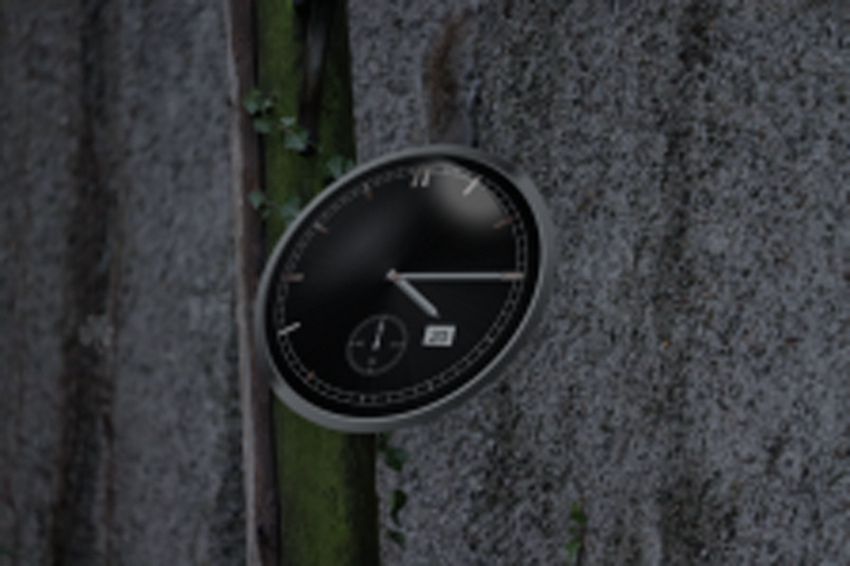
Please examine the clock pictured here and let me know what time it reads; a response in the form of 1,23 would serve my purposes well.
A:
4,15
